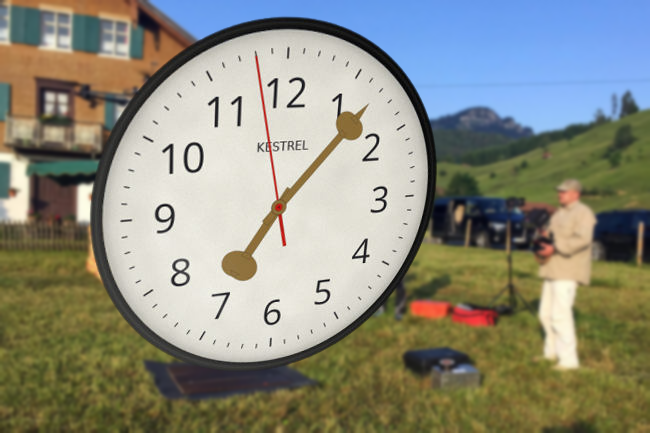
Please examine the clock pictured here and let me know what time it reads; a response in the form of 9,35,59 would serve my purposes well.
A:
7,06,58
